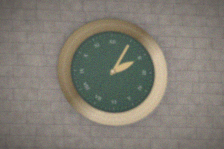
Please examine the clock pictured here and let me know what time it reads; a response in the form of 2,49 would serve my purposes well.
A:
2,05
